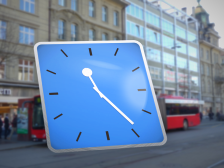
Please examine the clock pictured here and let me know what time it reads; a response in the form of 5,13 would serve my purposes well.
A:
11,24
